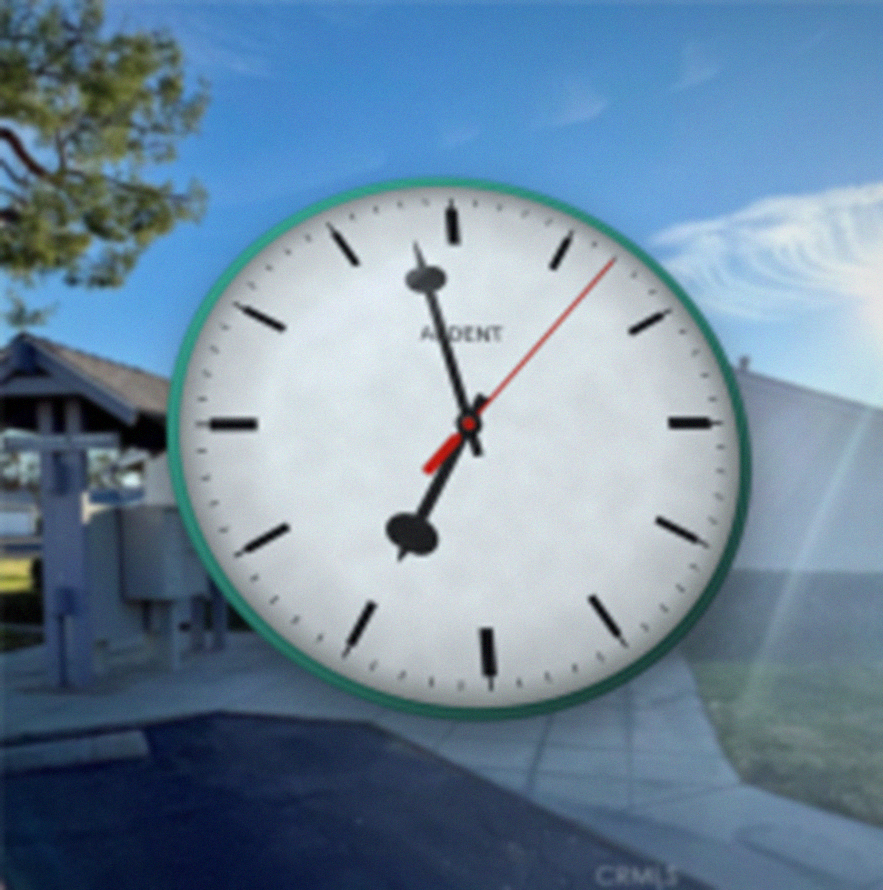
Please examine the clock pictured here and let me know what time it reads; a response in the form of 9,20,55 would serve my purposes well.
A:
6,58,07
